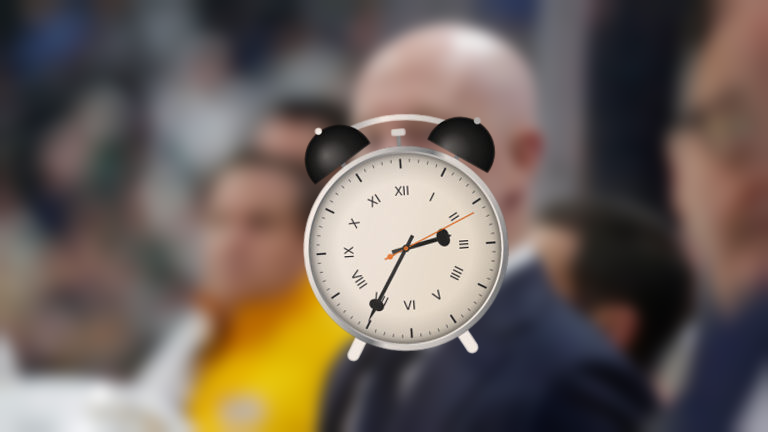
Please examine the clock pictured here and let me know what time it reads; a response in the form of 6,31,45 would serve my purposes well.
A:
2,35,11
